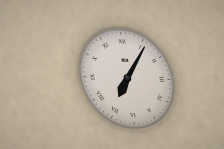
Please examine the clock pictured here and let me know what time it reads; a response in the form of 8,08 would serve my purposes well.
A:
7,06
